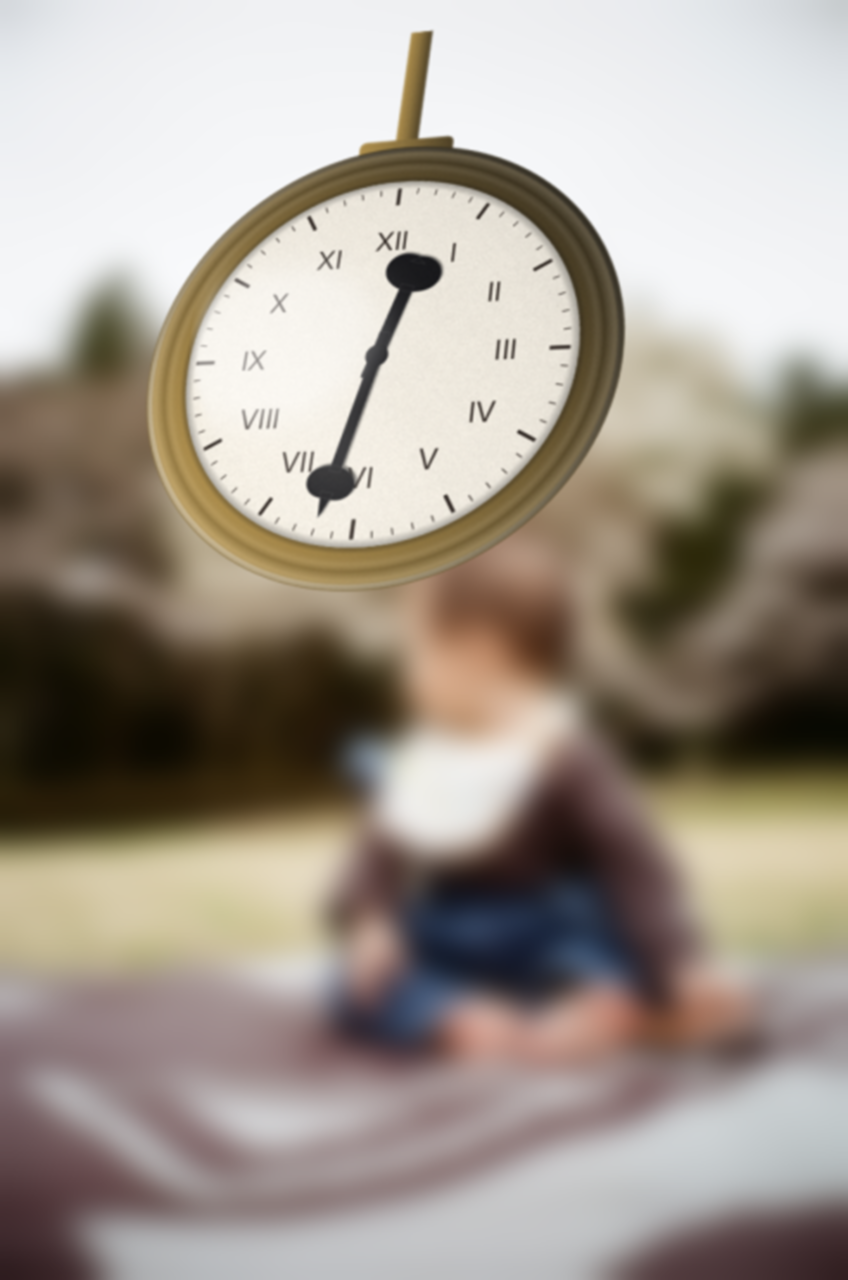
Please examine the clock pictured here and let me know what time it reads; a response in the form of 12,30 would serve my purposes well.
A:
12,32
